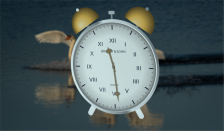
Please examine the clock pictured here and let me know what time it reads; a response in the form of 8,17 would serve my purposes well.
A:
11,29
